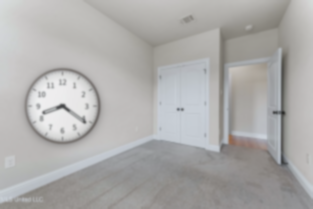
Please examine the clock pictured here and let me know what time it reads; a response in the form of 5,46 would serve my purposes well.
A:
8,21
